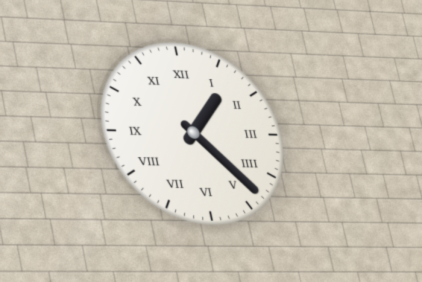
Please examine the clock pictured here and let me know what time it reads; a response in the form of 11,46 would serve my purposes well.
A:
1,23
